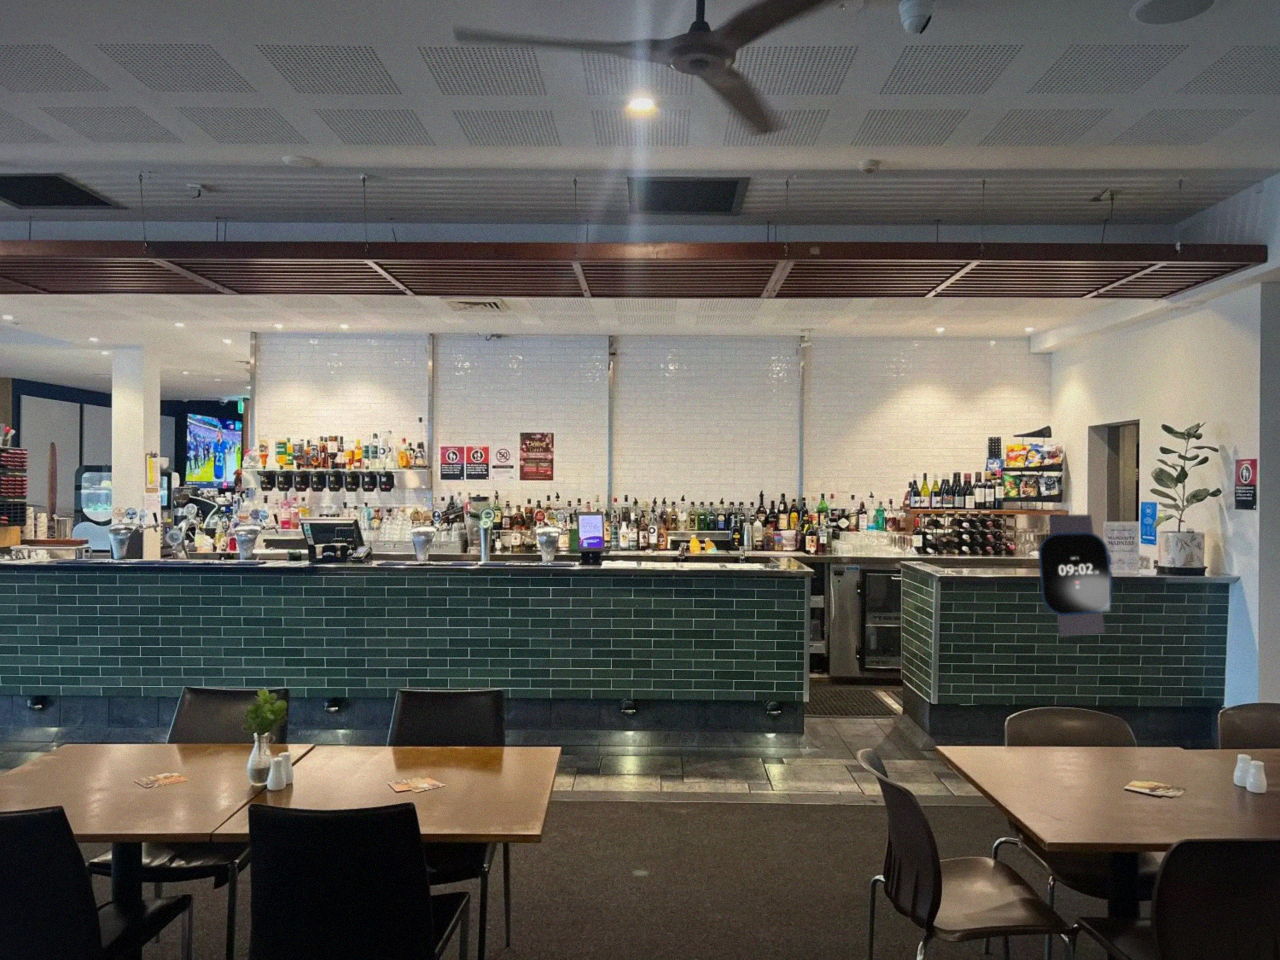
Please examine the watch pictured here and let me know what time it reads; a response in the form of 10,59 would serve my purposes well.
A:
9,02
